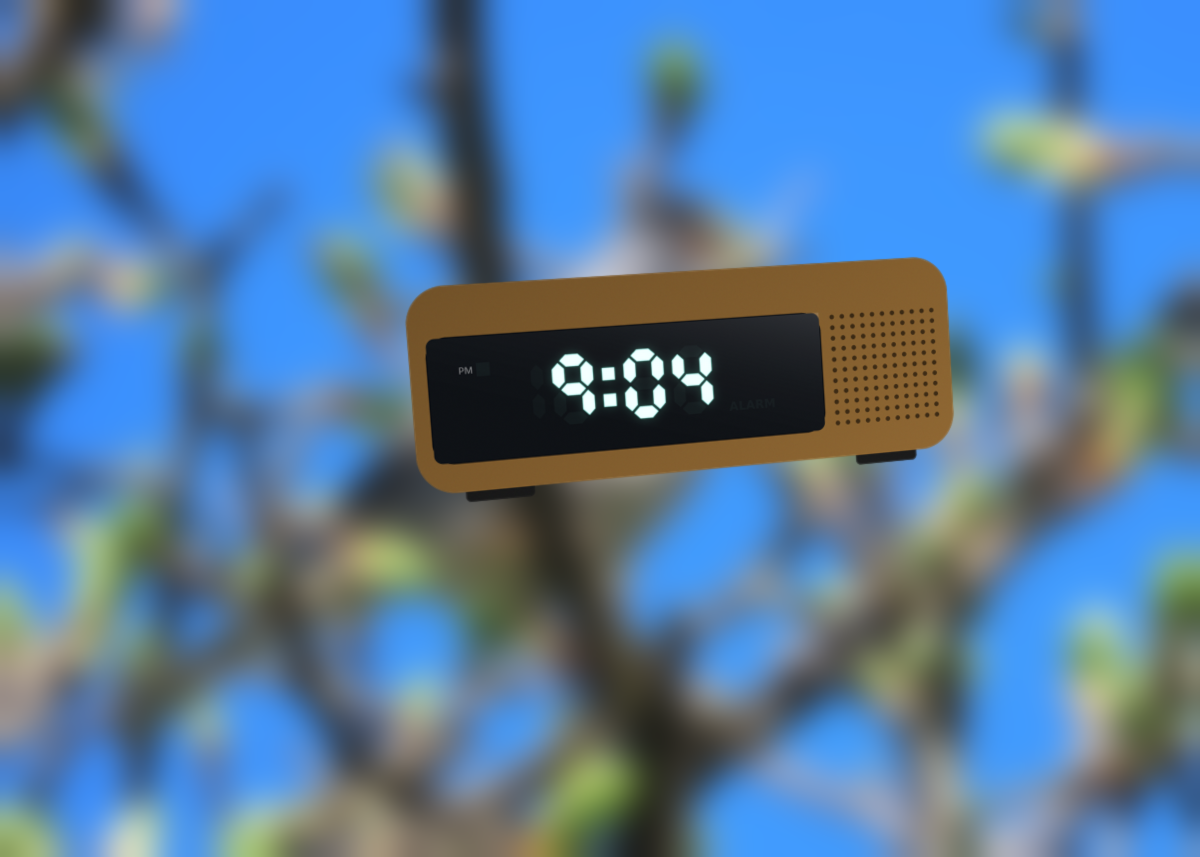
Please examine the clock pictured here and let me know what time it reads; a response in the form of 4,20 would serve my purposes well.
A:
9,04
